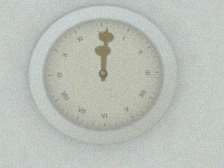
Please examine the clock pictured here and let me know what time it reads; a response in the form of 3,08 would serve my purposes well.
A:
12,01
